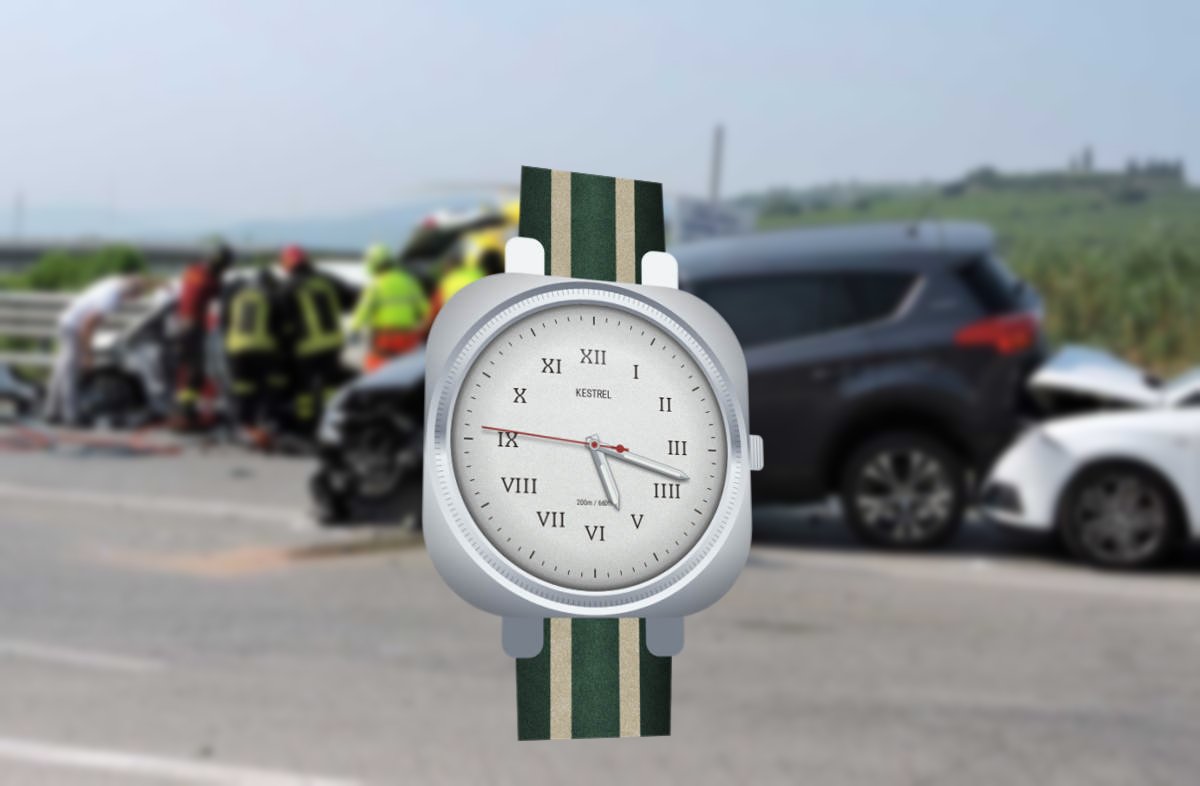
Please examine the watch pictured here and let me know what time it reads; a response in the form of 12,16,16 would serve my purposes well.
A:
5,17,46
